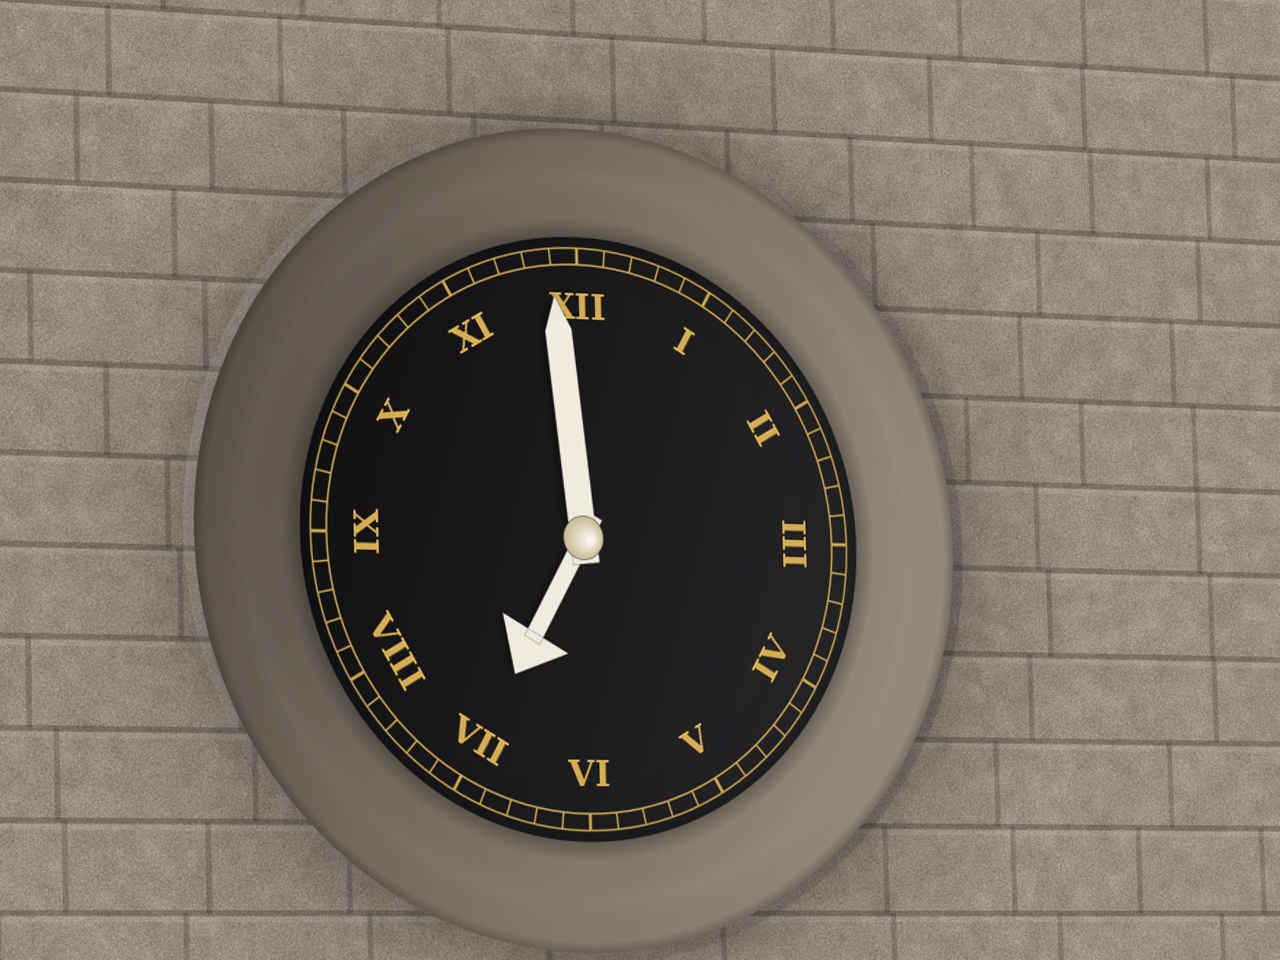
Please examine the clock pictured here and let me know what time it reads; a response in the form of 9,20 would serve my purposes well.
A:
6,59
